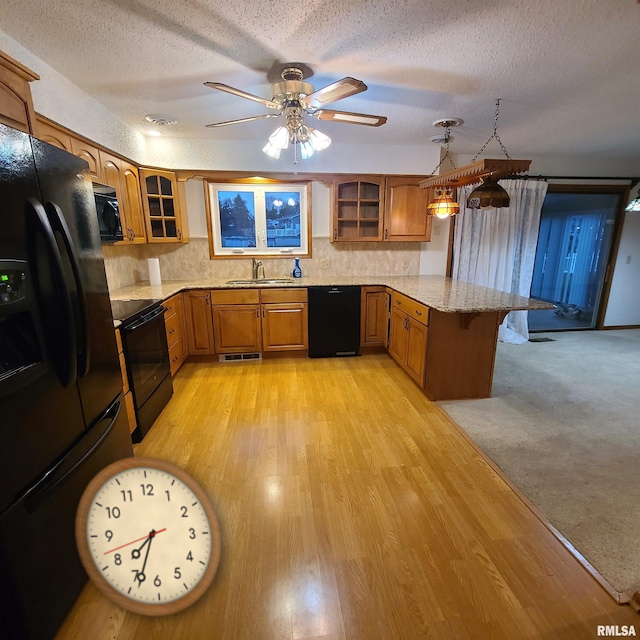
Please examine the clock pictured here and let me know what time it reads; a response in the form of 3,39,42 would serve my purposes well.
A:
7,33,42
